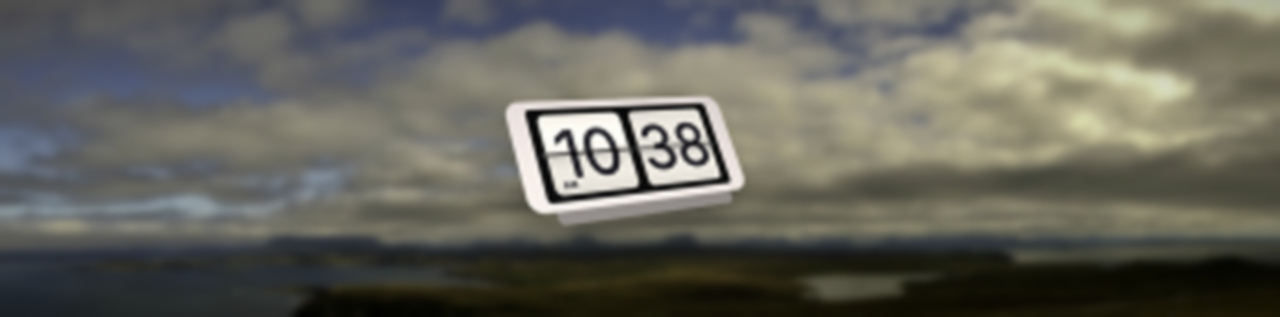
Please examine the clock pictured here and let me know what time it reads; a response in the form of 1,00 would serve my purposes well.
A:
10,38
